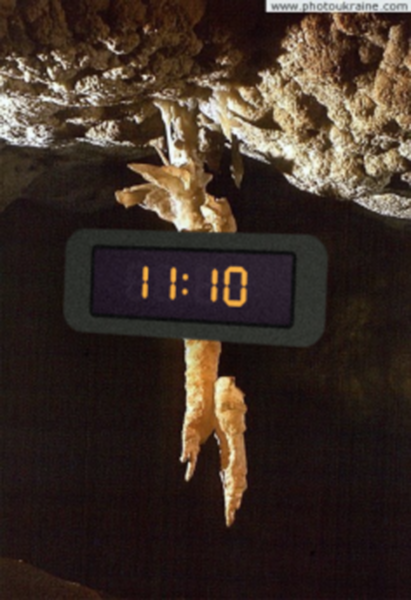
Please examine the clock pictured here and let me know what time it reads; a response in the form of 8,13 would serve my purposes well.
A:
11,10
